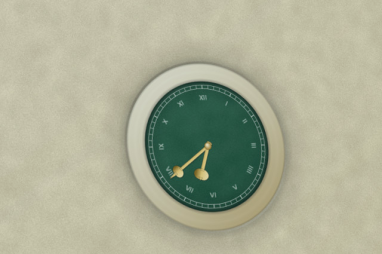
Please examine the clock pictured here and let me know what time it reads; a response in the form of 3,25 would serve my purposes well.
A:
6,39
